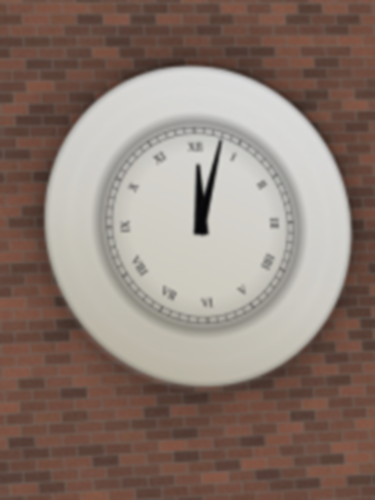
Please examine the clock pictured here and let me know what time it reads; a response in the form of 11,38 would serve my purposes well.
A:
12,03
